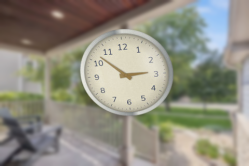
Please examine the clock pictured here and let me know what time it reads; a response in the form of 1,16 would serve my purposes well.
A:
2,52
